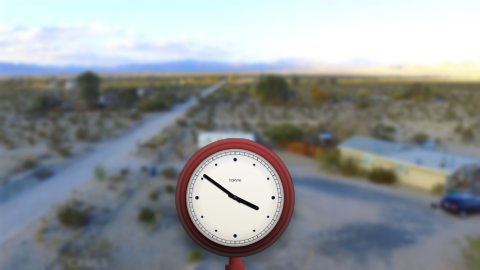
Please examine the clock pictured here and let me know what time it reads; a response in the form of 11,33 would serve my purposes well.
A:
3,51
